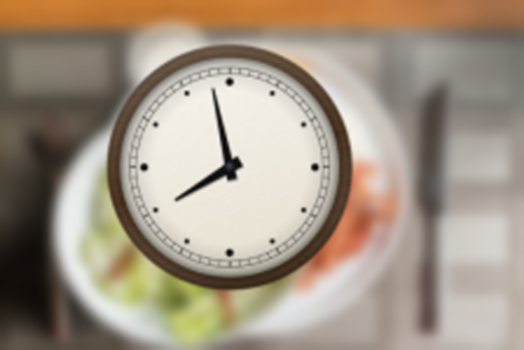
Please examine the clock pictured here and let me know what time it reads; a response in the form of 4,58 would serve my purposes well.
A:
7,58
